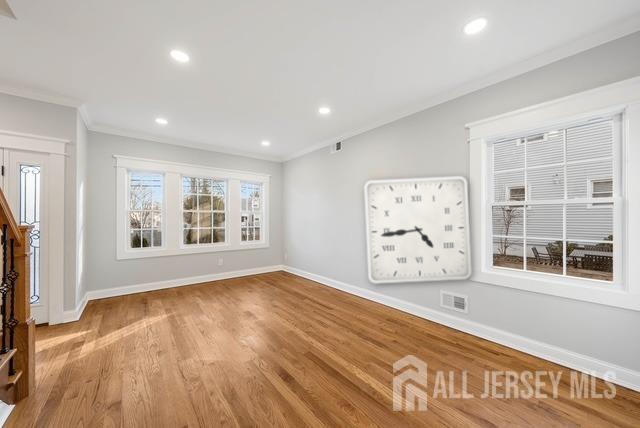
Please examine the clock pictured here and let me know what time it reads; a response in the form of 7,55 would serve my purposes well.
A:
4,44
